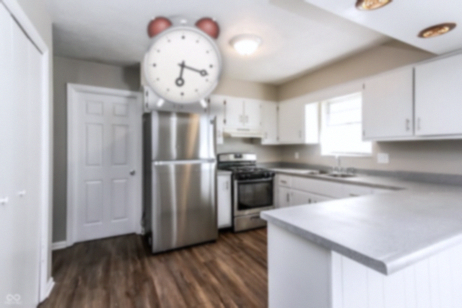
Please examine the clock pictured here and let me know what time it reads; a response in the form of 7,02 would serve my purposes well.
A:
6,18
